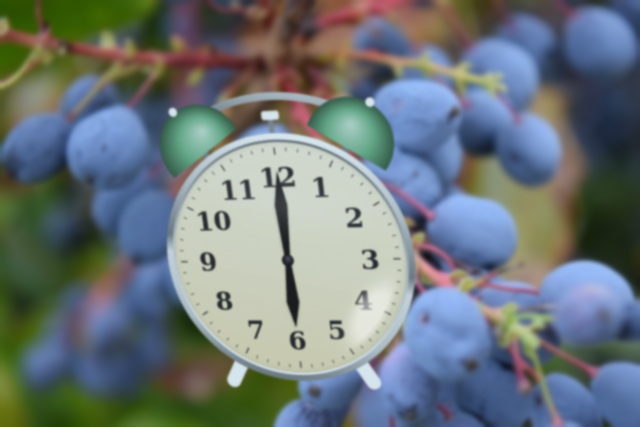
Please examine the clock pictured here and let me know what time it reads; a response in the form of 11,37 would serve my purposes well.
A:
6,00
